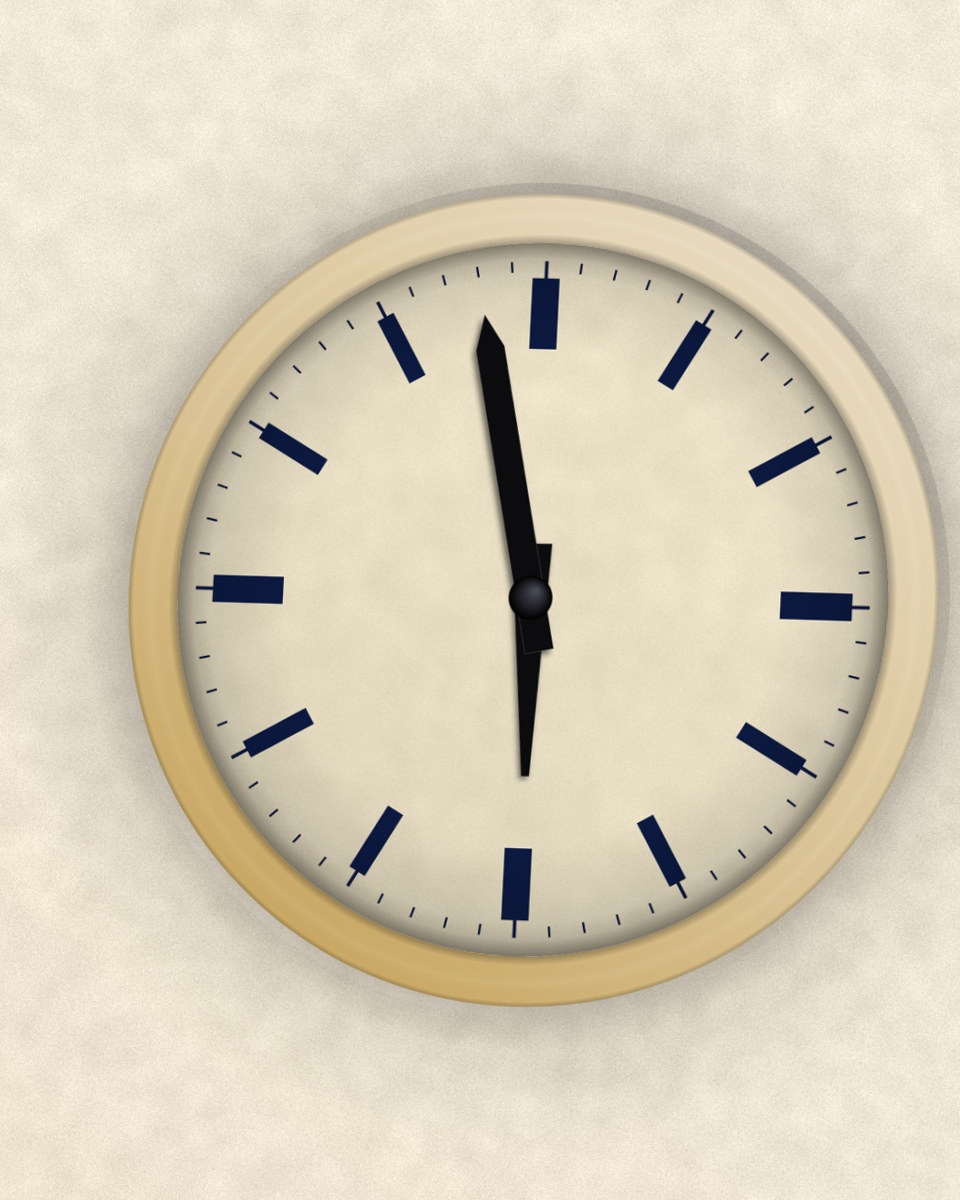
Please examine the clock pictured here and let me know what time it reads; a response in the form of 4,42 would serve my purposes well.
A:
5,58
